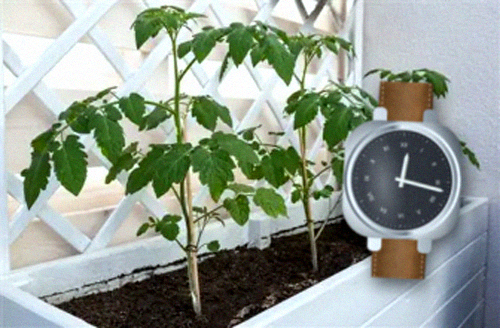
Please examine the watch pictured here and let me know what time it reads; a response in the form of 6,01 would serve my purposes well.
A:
12,17
